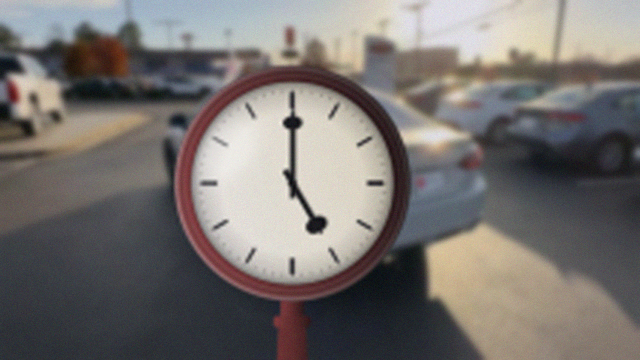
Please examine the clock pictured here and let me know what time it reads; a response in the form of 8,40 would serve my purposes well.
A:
5,00
